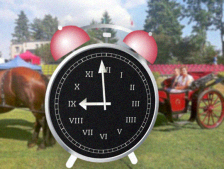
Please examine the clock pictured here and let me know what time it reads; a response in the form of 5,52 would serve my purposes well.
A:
8,59
